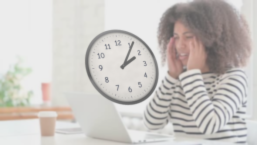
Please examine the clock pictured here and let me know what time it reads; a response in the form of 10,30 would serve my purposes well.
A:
2,06
